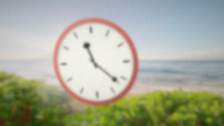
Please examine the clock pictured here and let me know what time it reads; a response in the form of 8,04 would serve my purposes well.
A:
11,22
